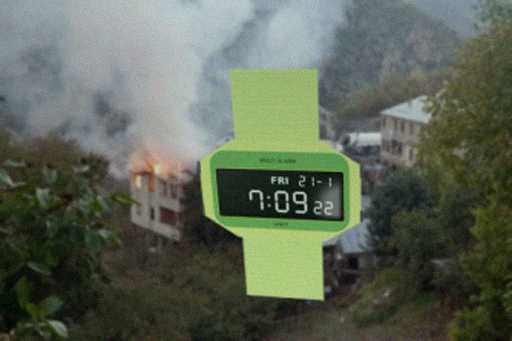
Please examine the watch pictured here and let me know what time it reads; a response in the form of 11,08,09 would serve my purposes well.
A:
7,09,22
